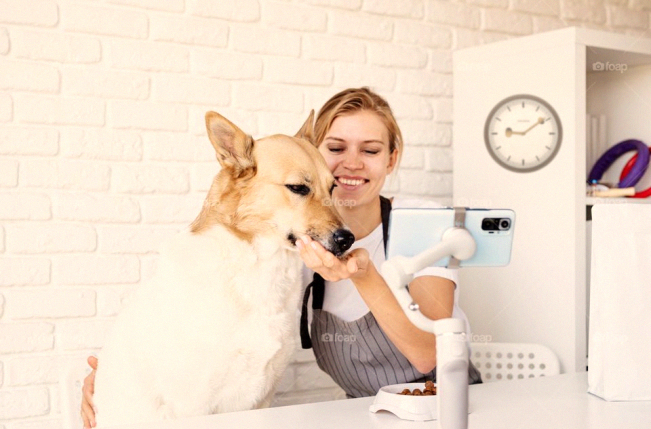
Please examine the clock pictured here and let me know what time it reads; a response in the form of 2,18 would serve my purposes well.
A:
9,09
